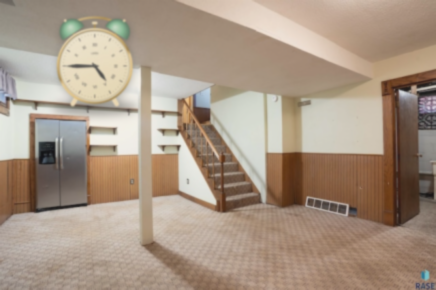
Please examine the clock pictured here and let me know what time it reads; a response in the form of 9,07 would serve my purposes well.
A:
4,45
